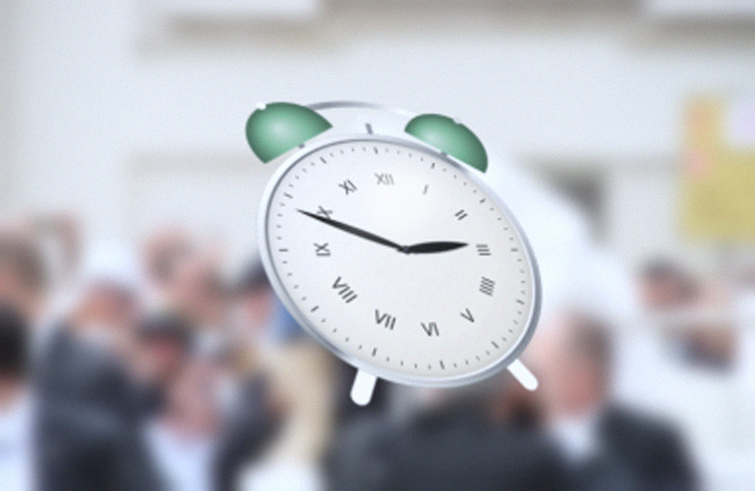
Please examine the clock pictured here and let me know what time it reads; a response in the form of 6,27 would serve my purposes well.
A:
2,49
